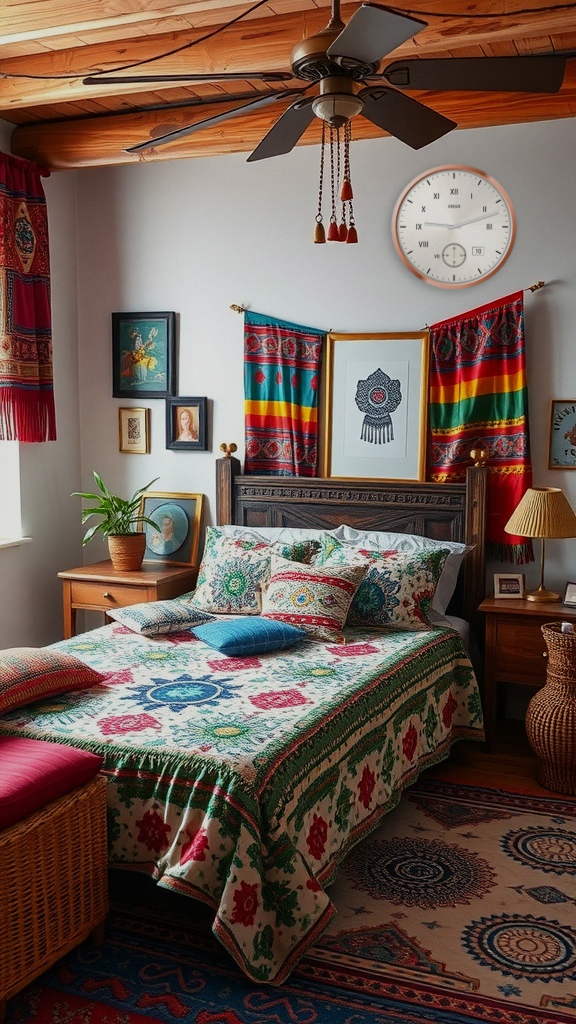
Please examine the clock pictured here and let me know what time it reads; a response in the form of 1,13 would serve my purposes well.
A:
9,12
